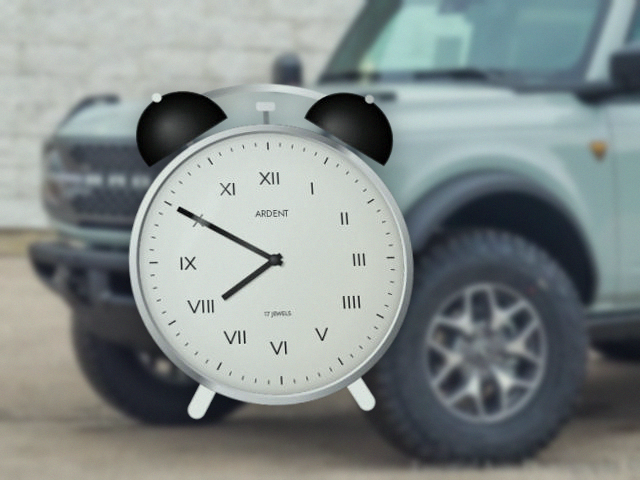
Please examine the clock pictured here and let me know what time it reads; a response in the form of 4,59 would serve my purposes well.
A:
7,50
